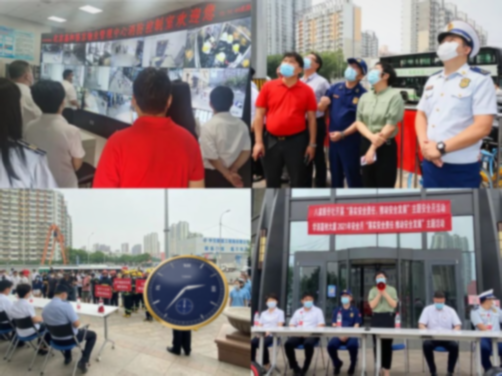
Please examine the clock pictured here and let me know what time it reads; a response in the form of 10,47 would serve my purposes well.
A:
2,36
